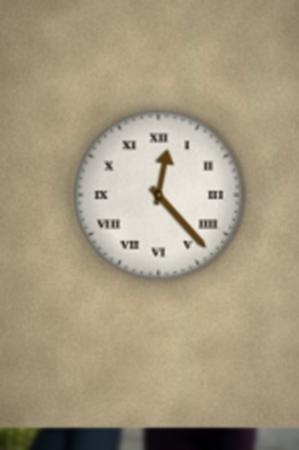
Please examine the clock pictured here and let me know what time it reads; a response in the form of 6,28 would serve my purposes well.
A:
12,23
